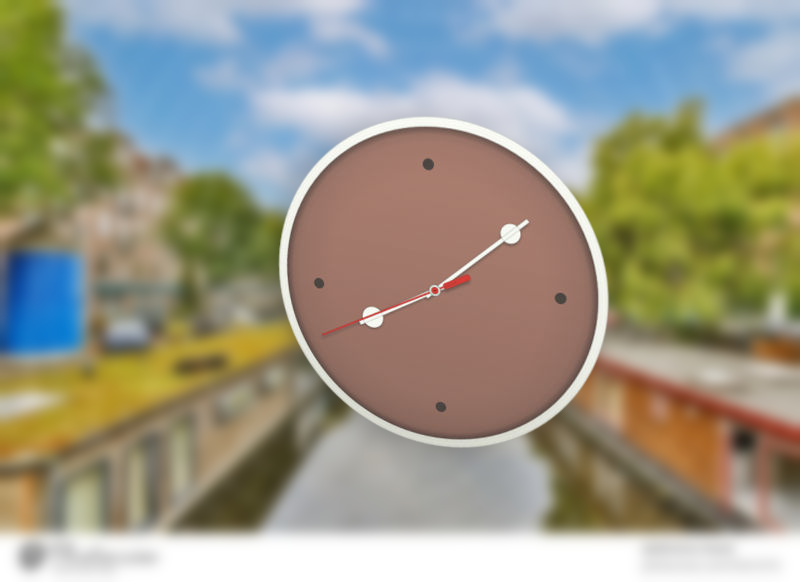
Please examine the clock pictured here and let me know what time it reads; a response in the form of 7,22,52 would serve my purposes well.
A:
8,08,41
